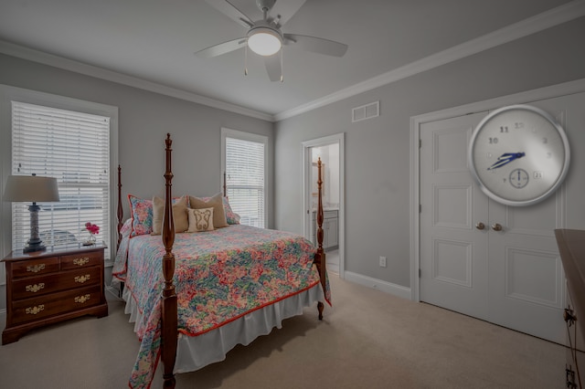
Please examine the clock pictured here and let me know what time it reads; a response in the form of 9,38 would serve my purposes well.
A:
8,41
